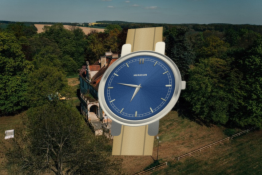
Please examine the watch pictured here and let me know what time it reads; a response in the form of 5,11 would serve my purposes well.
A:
6,47
